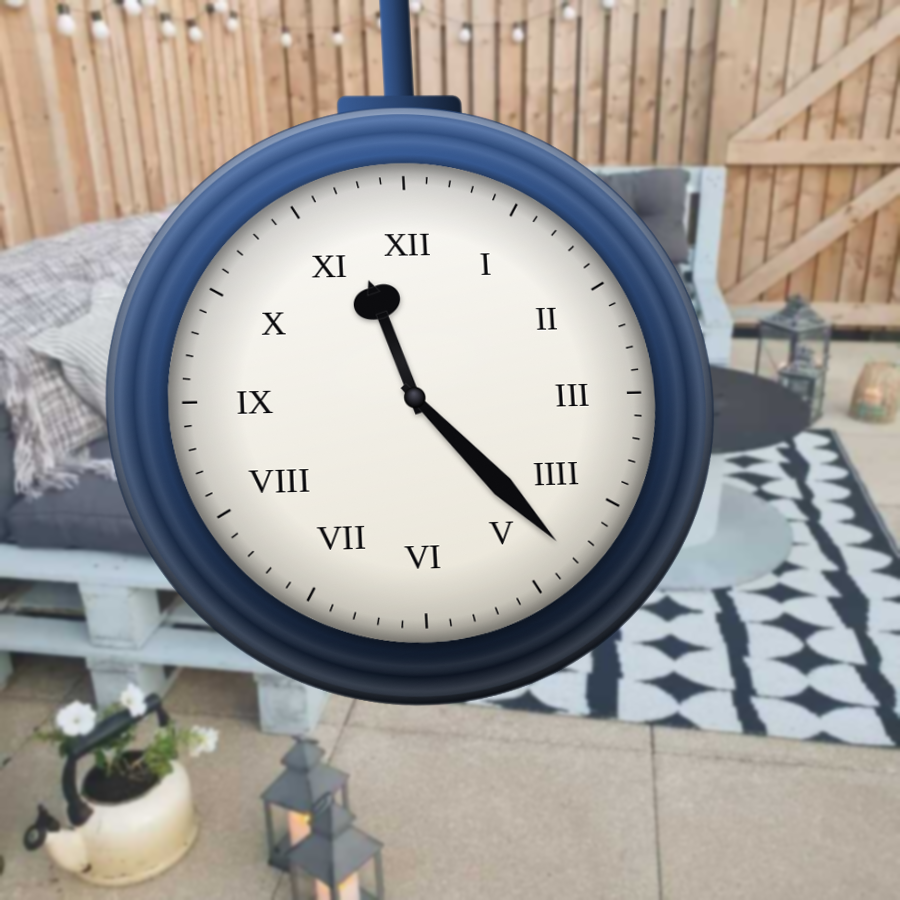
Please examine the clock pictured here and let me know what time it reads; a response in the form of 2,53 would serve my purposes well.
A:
11,23
